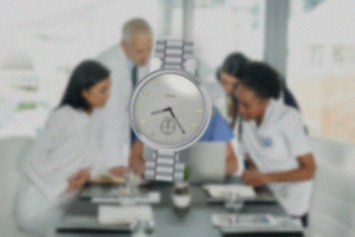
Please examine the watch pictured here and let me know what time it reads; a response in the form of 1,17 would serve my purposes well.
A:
8,24
